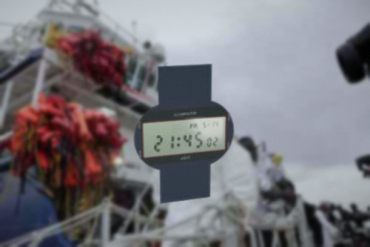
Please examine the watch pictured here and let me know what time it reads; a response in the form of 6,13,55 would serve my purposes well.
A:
21,45,02
